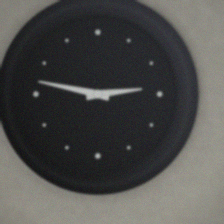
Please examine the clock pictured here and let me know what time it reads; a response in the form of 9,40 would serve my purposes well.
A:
2,47
